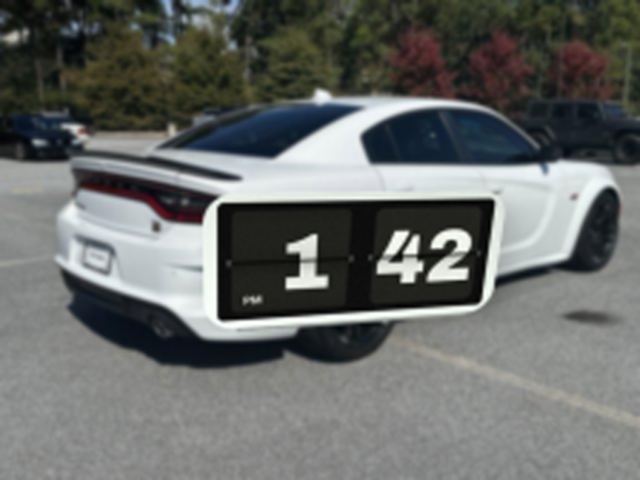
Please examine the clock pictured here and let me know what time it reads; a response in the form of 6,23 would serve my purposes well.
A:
1,42
